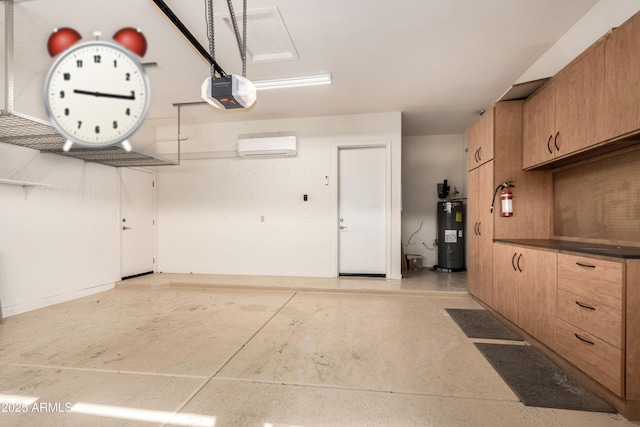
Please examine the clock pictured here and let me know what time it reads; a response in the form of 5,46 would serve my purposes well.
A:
9,16
